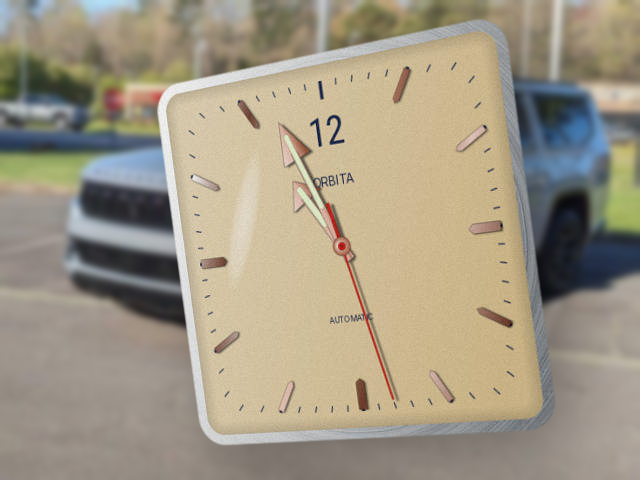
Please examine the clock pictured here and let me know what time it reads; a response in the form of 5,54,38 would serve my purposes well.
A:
10,56,28
